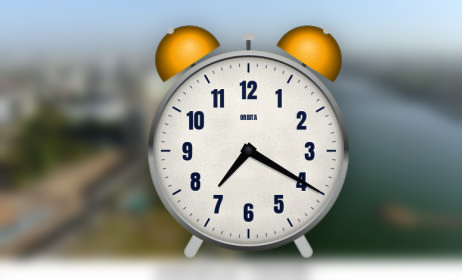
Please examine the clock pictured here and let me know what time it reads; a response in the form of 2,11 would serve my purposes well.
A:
7,20
